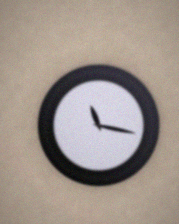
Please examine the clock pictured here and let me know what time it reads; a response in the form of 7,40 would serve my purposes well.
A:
11,17
